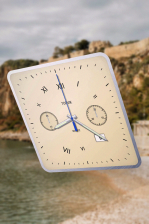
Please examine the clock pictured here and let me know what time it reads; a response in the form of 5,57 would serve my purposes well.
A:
8,22
